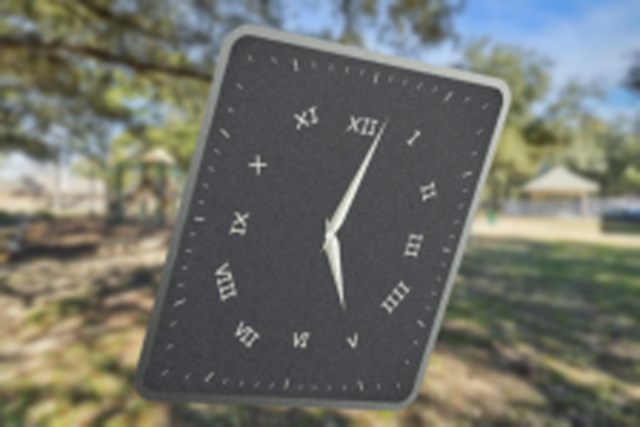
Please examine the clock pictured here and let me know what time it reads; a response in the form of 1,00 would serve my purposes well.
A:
5,02
